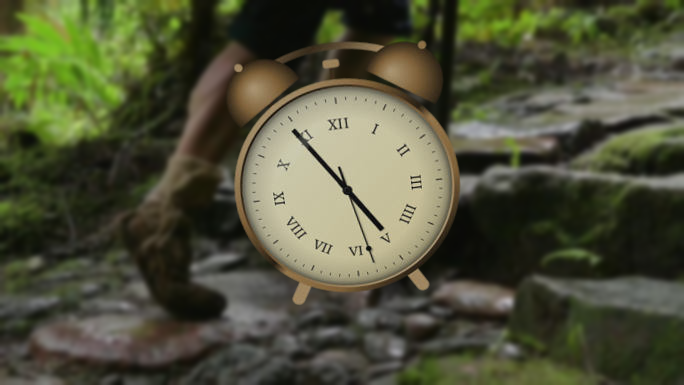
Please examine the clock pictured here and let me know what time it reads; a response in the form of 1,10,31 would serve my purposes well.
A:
4,54,28
